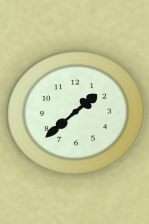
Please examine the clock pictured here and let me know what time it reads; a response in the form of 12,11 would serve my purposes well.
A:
1,38
